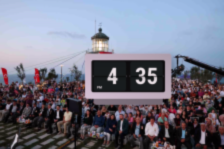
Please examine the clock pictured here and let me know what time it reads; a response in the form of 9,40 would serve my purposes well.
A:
4,35
